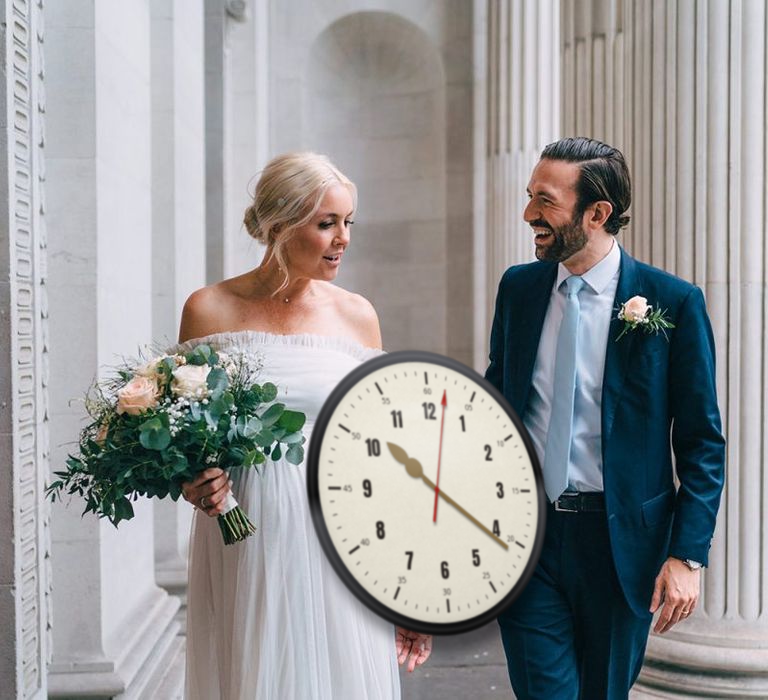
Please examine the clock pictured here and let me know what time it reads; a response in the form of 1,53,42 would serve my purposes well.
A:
10,21,02
